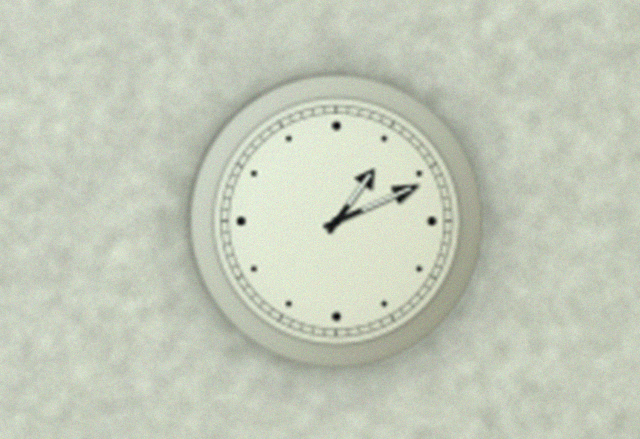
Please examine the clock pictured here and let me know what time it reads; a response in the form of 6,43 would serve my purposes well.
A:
1,11
